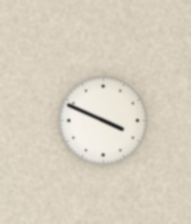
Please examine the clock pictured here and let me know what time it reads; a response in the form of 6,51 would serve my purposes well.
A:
3,49
